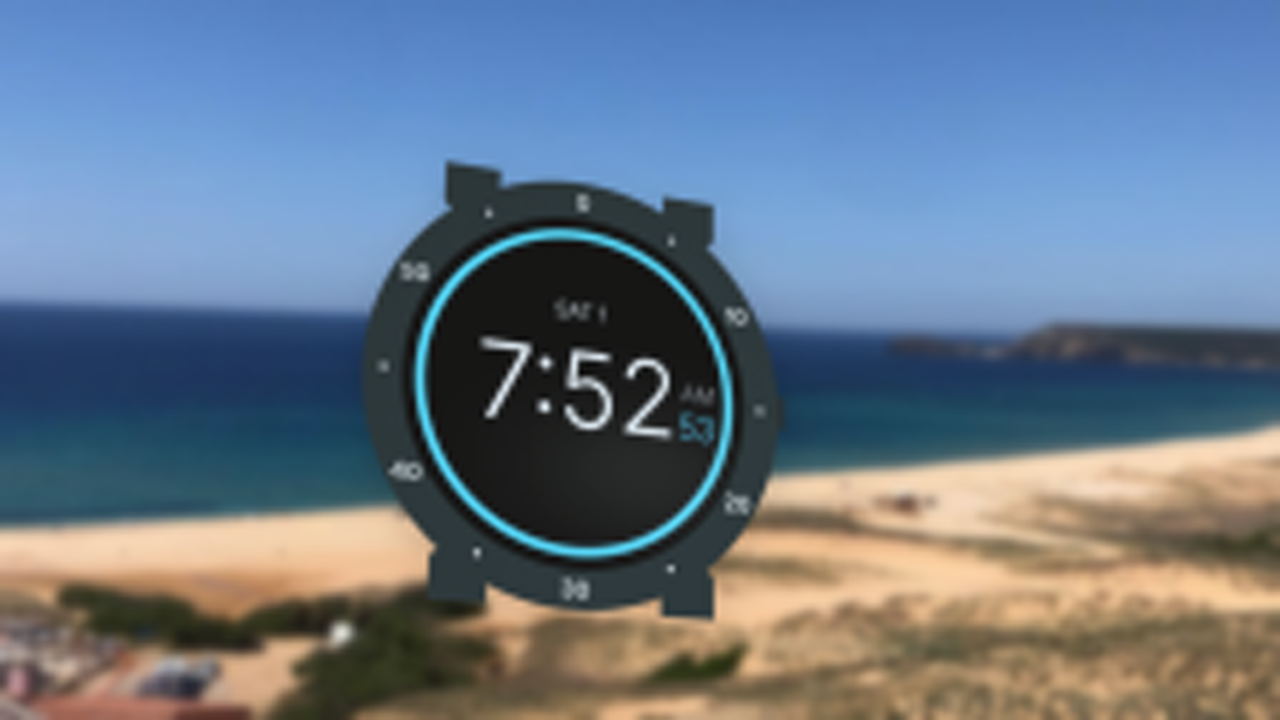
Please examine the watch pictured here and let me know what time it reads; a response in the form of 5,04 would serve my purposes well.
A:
7,52
